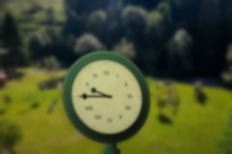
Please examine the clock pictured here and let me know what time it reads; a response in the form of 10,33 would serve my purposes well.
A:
9,45
